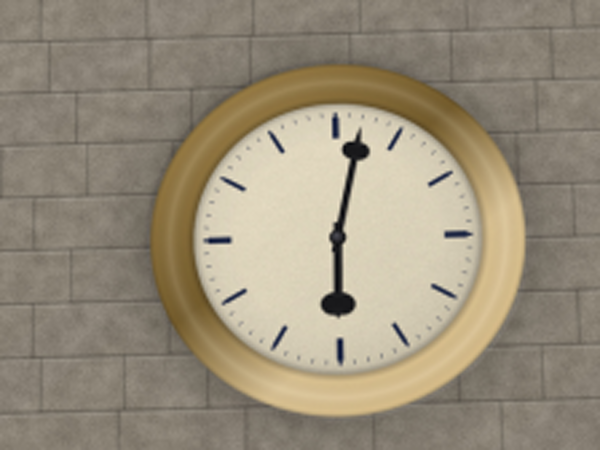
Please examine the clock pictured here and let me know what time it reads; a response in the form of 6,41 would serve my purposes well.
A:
6,02
